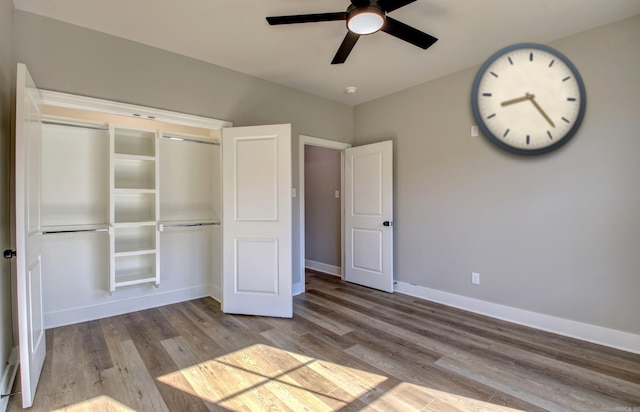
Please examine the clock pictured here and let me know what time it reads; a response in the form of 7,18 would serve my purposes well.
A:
8,23
